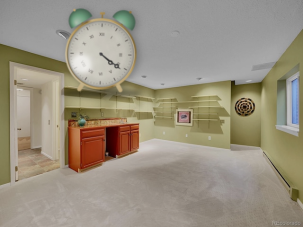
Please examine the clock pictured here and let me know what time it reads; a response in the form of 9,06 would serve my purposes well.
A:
4,21
